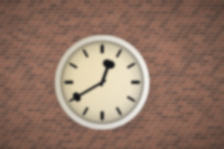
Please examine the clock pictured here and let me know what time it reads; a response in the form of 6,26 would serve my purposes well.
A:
12,40
